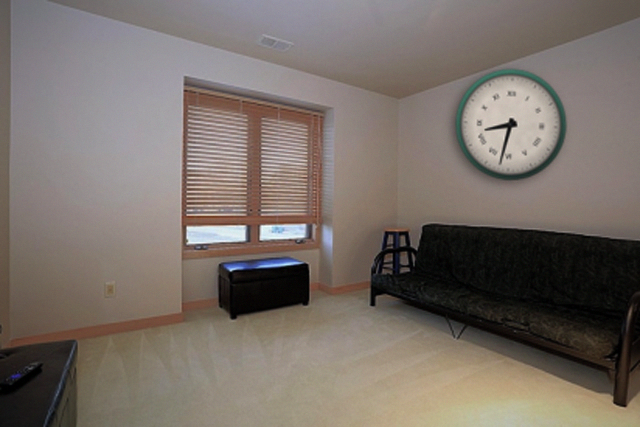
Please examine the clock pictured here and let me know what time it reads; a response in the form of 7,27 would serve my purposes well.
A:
8,32
